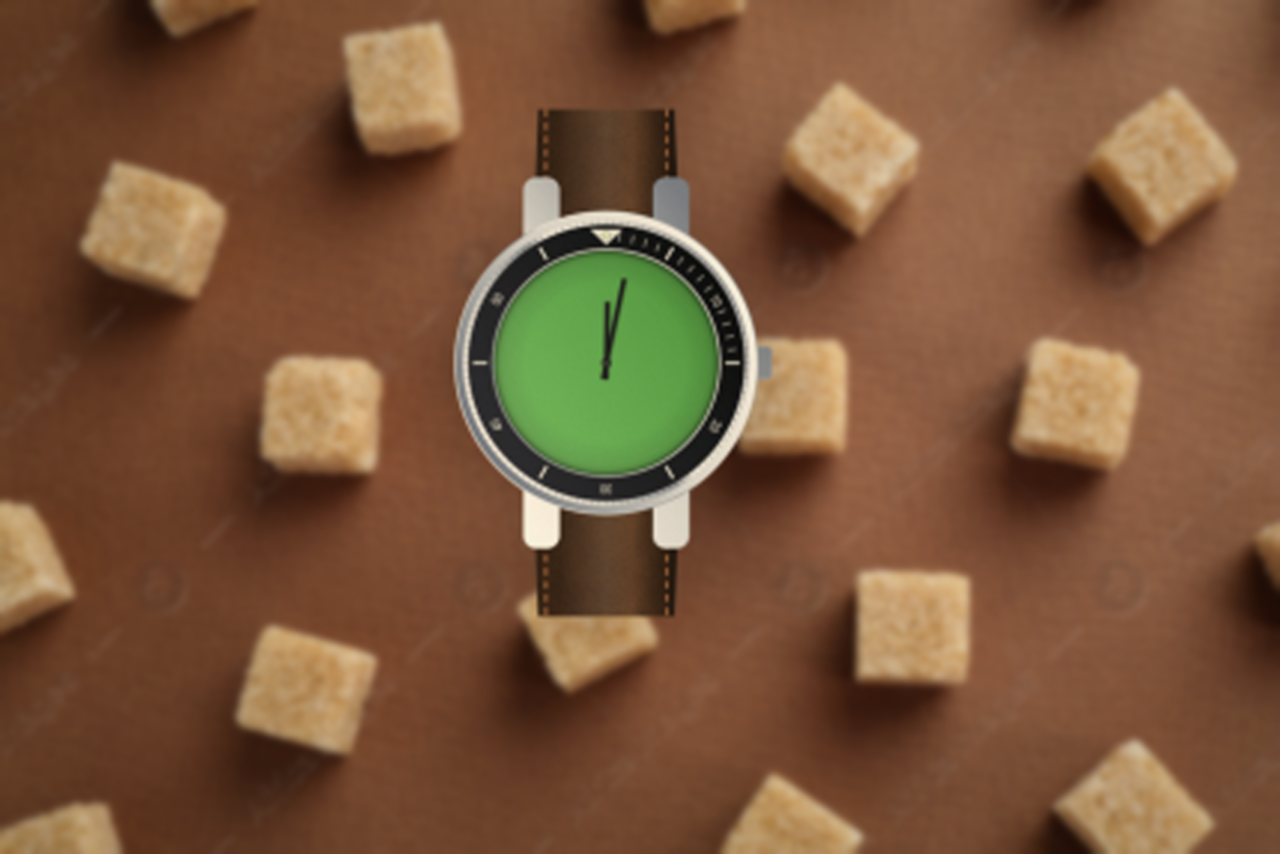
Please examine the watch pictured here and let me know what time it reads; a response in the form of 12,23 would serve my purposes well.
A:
12,02
